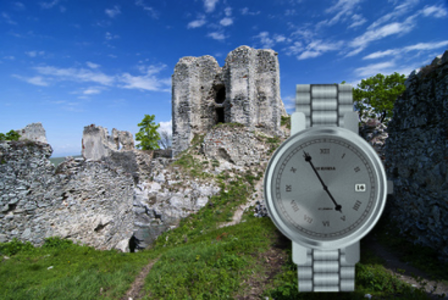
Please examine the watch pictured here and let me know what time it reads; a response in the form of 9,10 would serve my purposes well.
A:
4,55
